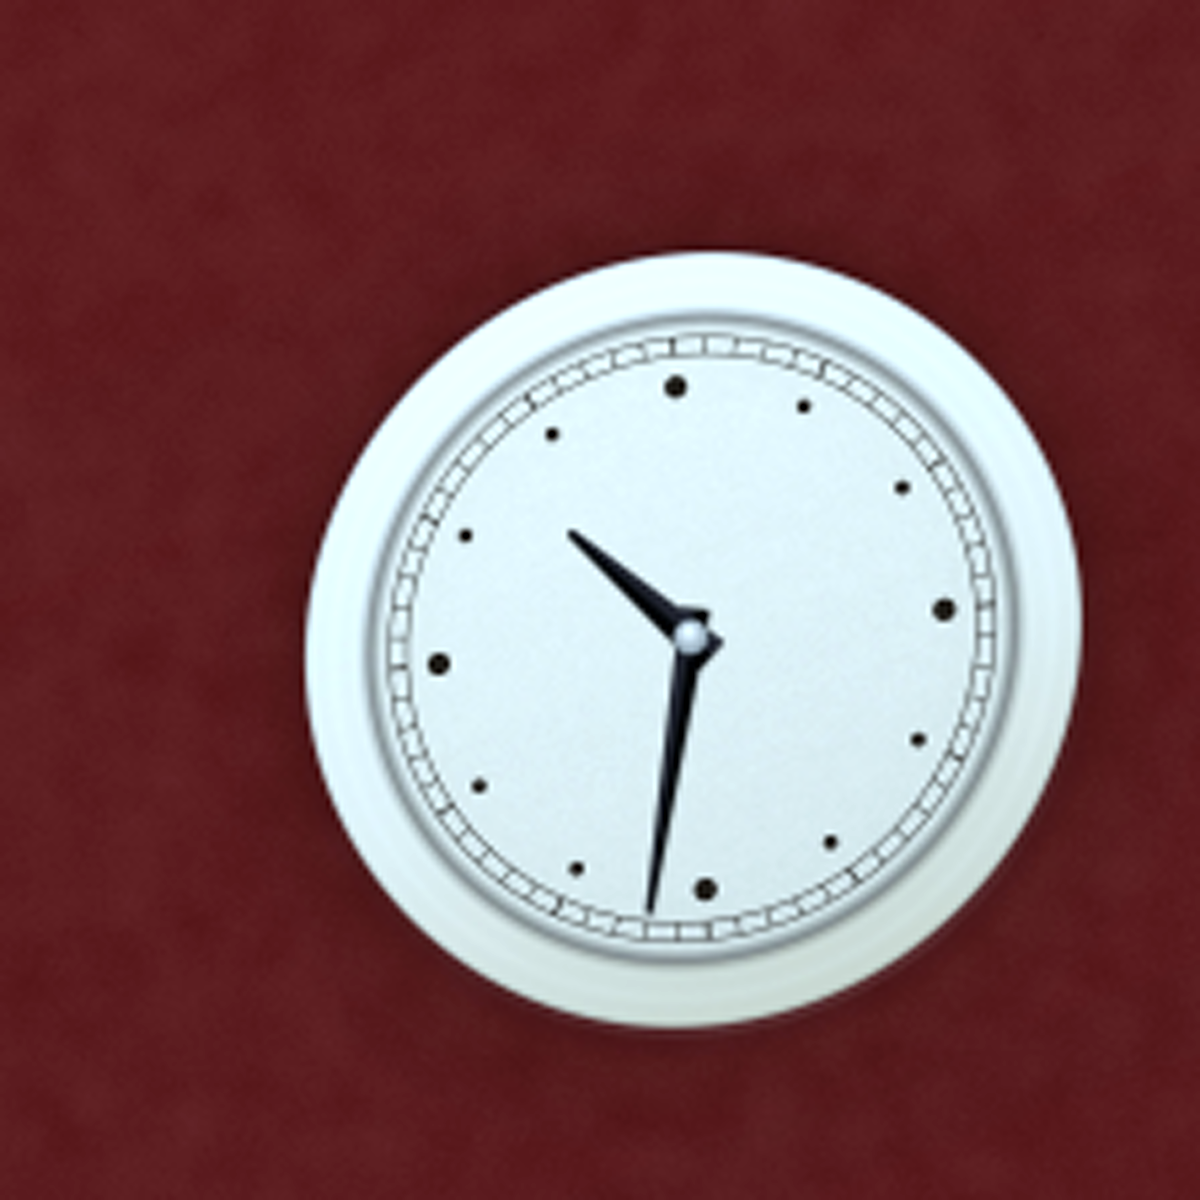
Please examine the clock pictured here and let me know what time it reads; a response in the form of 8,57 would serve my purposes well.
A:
10,32
